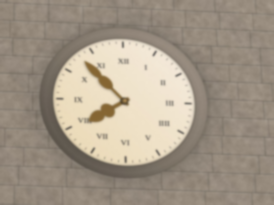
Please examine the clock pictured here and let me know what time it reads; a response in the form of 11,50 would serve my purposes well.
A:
7,53
